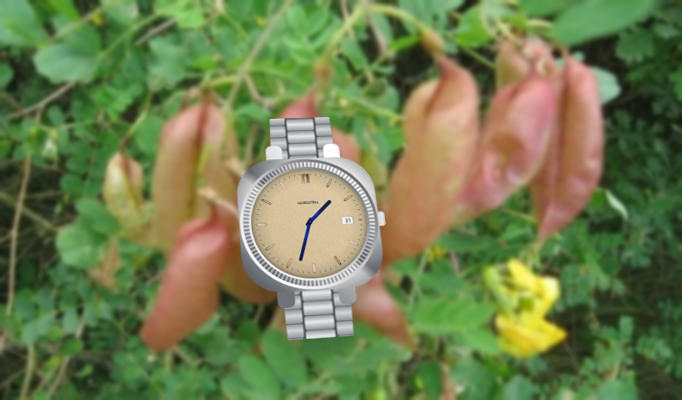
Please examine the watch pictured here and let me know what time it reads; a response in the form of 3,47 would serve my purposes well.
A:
1,33
